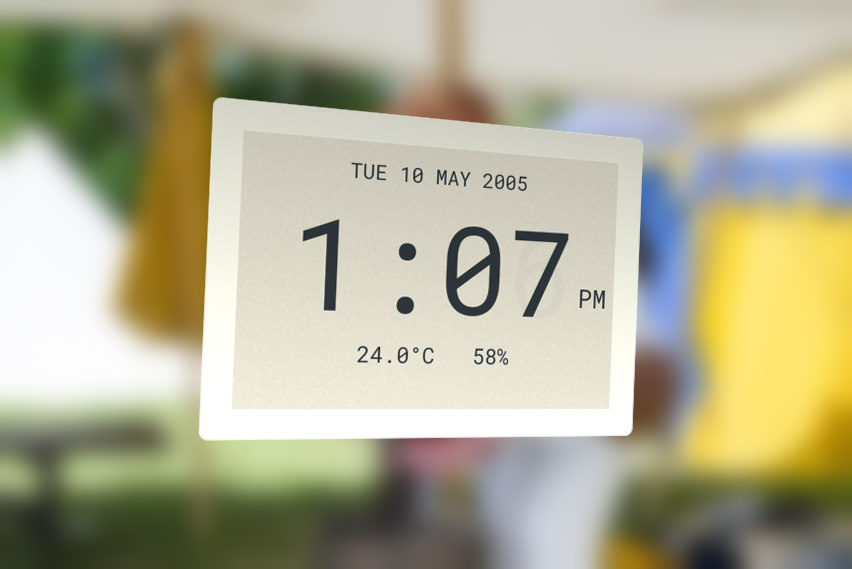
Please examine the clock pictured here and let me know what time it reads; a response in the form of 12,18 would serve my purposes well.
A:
1,07
